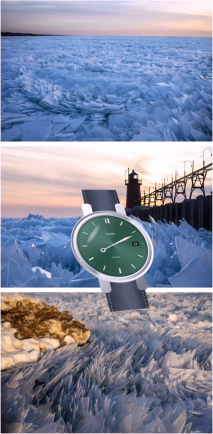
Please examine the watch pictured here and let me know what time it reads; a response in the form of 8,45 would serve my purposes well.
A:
8,11
